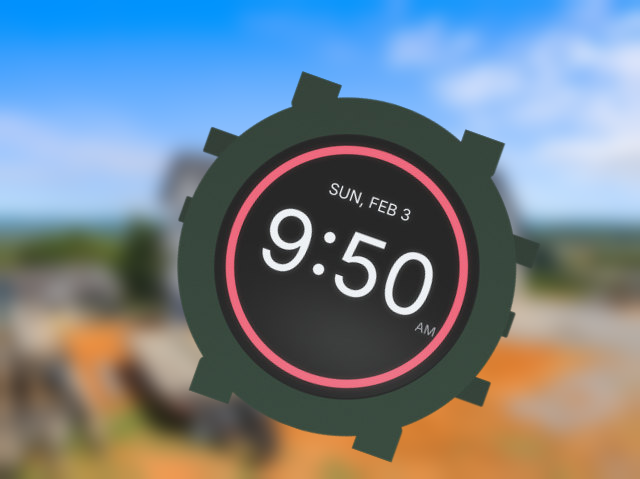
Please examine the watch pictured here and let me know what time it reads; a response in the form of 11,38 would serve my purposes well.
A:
9,50
